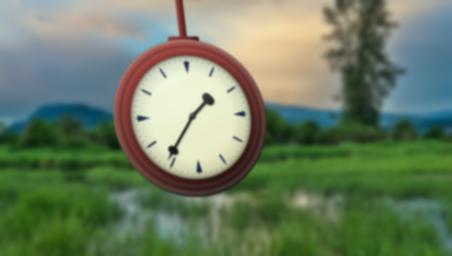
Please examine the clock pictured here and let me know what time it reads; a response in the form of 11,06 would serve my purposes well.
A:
1,36
